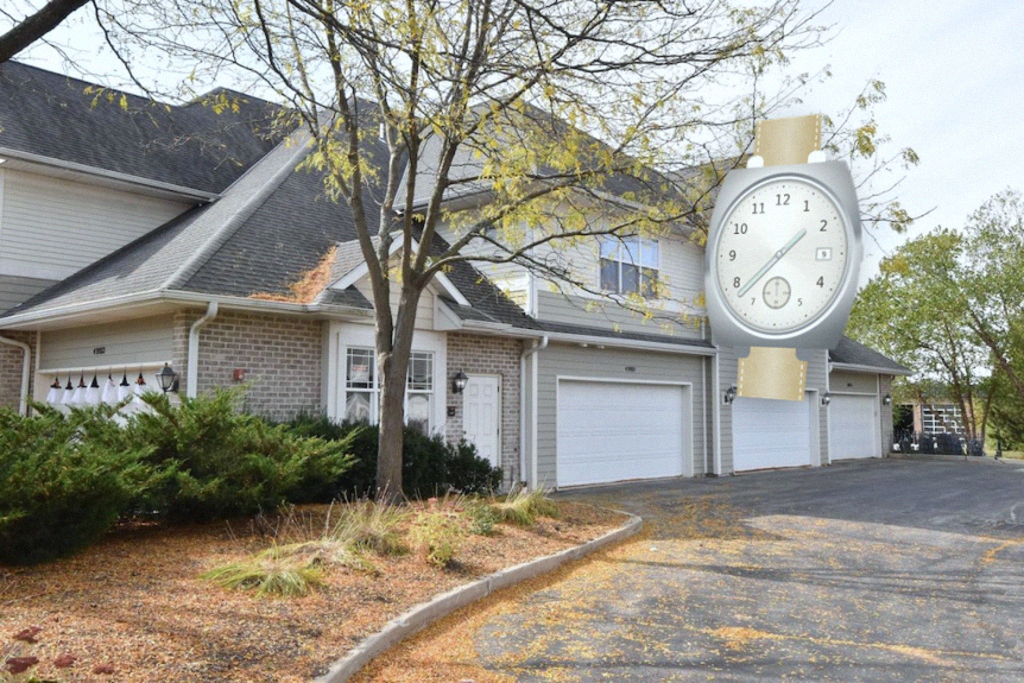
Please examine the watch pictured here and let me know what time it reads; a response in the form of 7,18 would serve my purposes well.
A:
1,38
